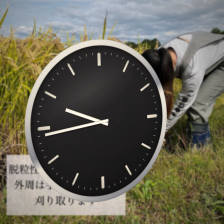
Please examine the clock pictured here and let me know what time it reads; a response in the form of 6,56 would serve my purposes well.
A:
9,44
